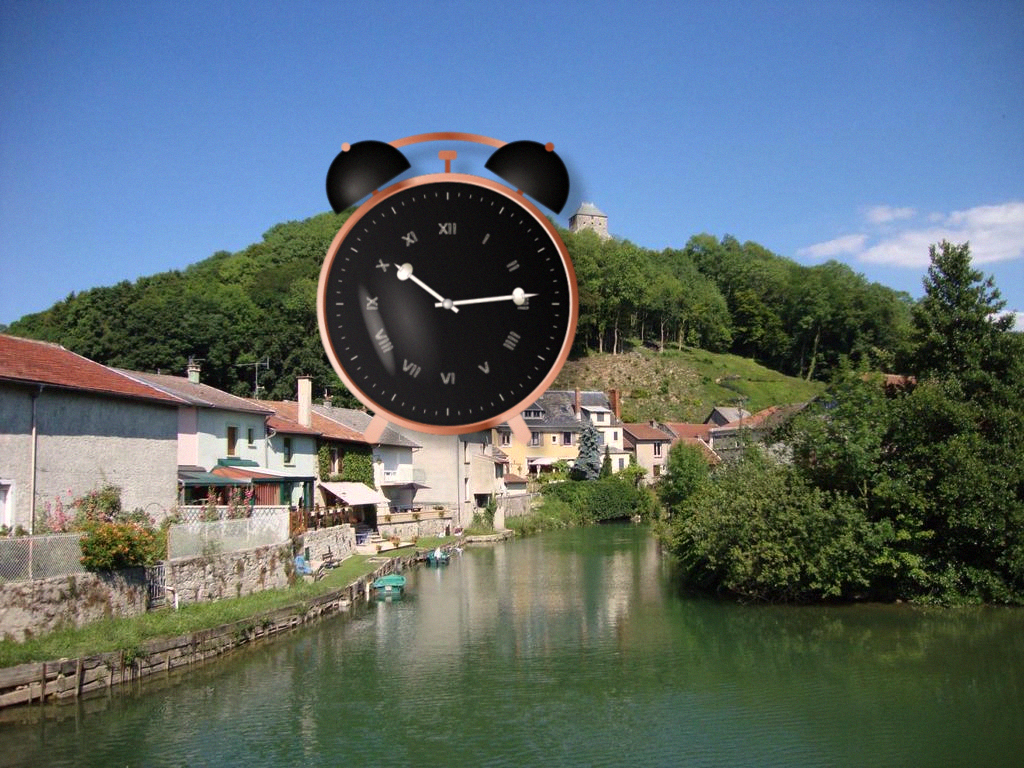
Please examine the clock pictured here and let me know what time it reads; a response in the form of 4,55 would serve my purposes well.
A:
10,14
